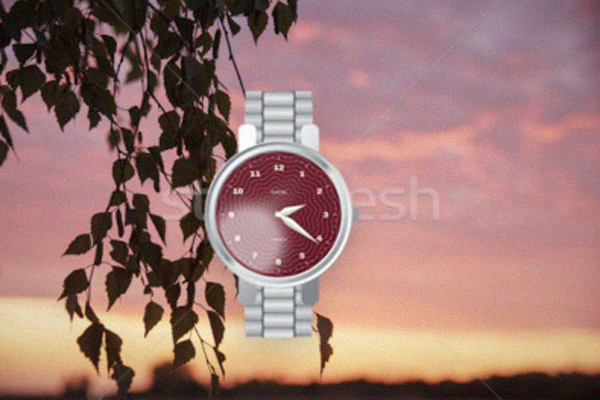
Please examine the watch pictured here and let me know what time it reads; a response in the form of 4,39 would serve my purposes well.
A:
2,21
